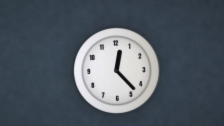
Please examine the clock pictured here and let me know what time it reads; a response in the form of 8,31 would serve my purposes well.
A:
12,23
